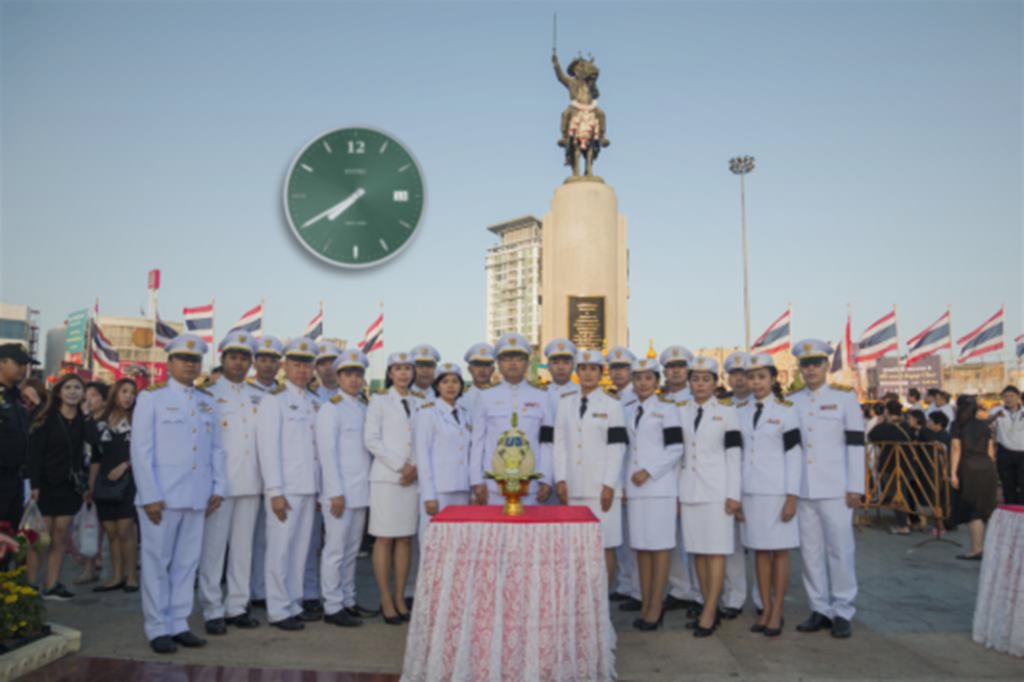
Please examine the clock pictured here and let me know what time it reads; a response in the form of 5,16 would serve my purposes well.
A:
7,40
